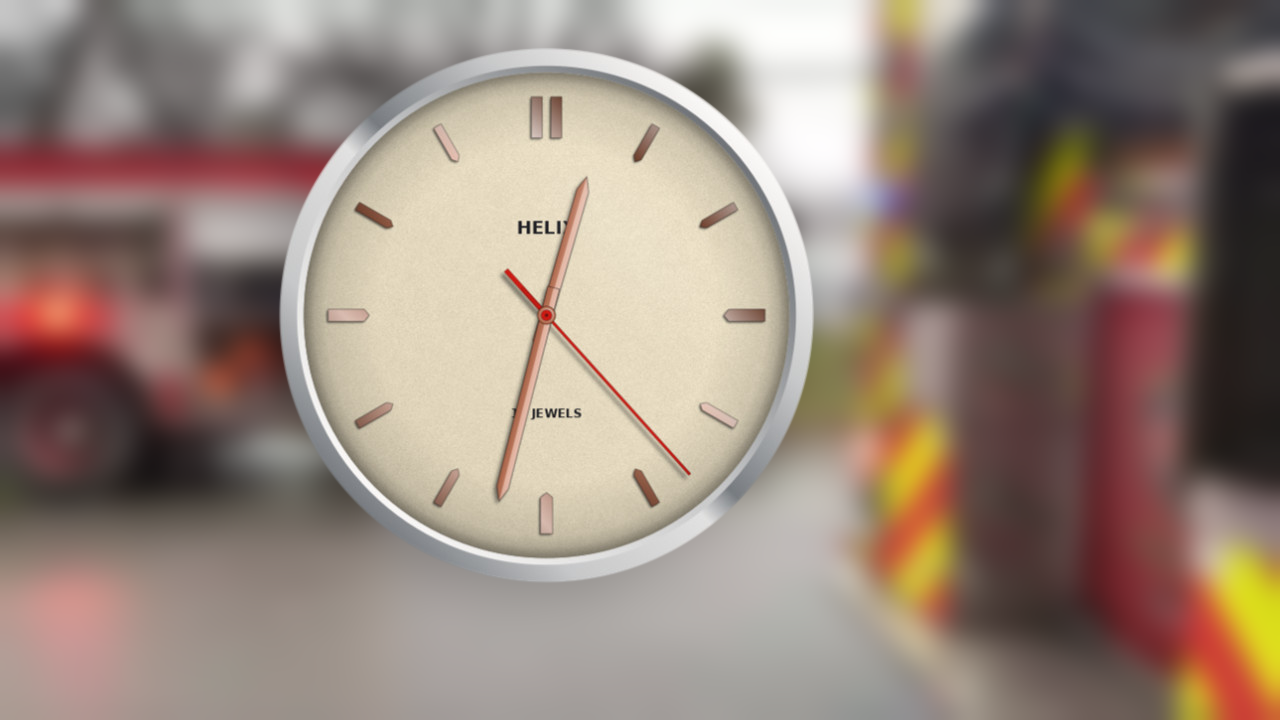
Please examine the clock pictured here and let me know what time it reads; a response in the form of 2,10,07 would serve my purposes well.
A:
12,32,23
